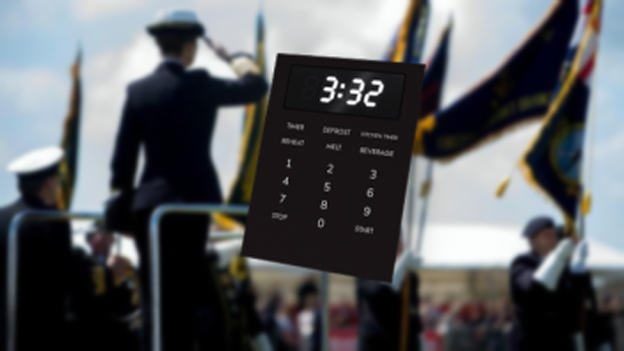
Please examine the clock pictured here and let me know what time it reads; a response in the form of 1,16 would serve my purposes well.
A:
3,32
